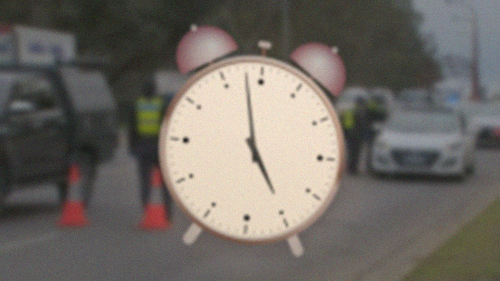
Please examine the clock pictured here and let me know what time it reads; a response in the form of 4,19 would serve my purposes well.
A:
4,58
